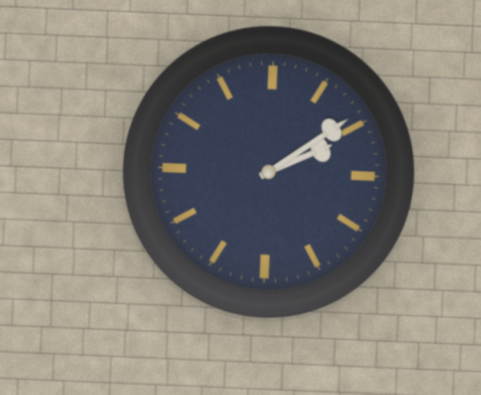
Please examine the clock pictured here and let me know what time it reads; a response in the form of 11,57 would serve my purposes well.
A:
2,09
